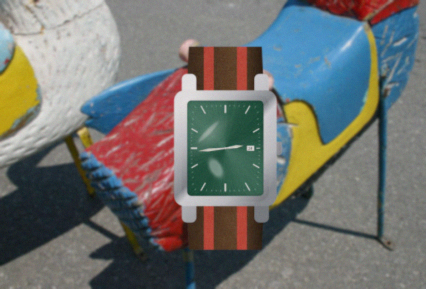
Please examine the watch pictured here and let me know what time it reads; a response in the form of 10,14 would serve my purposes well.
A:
2,44
